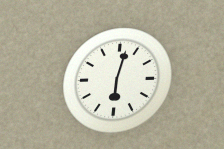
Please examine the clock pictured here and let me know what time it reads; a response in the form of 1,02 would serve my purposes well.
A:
6,02
